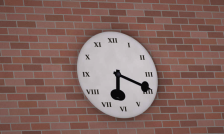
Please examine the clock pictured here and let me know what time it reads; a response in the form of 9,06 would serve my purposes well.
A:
6,19
